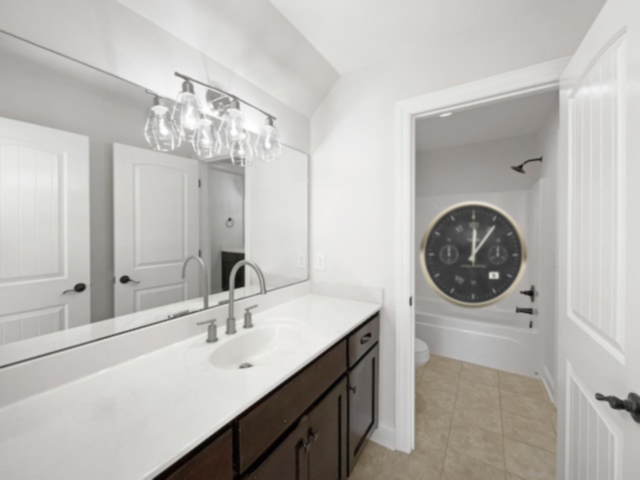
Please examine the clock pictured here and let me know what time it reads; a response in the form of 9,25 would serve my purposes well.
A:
12,06
